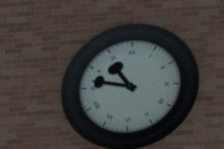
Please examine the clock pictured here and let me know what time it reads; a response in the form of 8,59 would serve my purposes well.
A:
10,47
